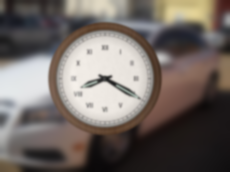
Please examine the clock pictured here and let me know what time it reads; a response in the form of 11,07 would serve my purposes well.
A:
8,20
